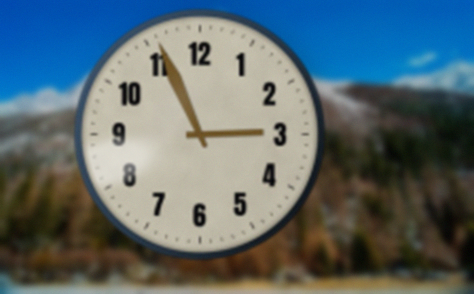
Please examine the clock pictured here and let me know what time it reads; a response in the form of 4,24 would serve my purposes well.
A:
2,56
